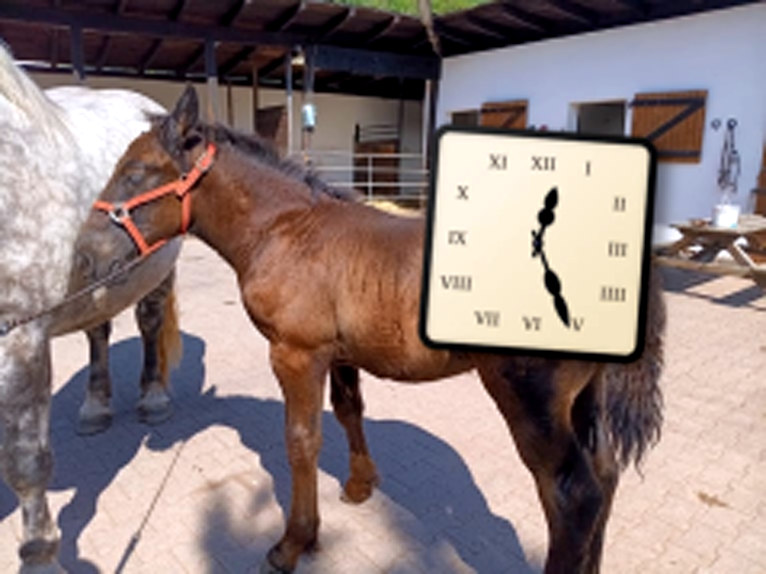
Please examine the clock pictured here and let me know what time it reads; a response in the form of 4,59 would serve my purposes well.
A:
12,26
